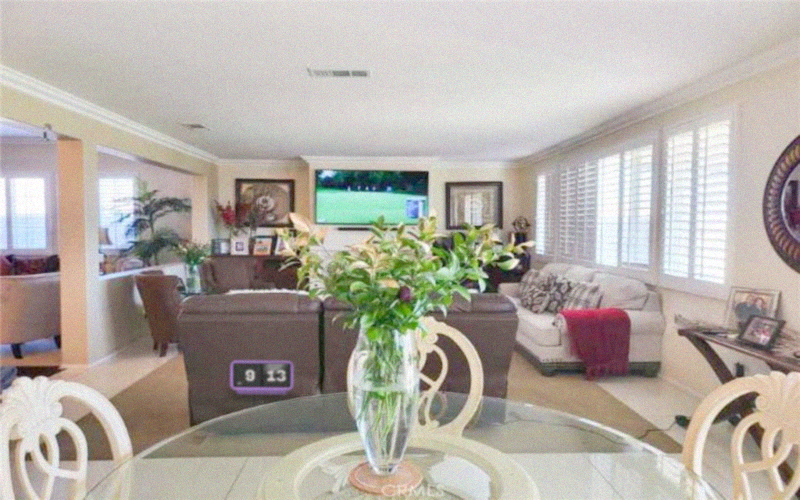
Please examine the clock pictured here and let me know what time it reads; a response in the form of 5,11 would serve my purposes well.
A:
9,13
